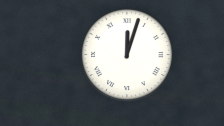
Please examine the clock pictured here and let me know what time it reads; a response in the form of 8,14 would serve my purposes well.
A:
12,03
